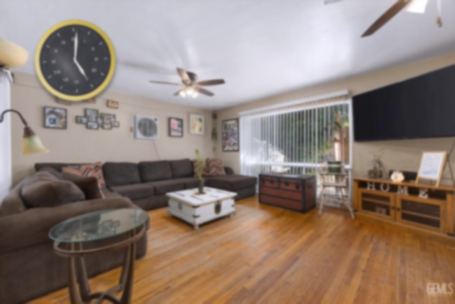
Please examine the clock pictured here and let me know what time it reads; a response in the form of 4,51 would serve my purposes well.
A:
5,01
